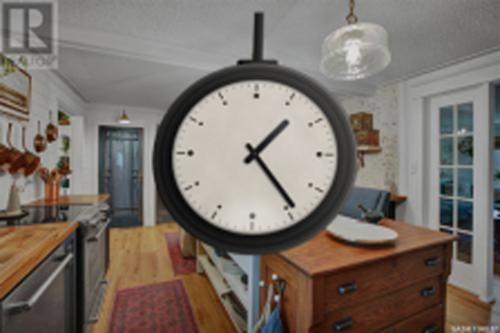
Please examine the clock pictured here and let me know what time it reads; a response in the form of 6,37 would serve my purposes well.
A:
1,24
